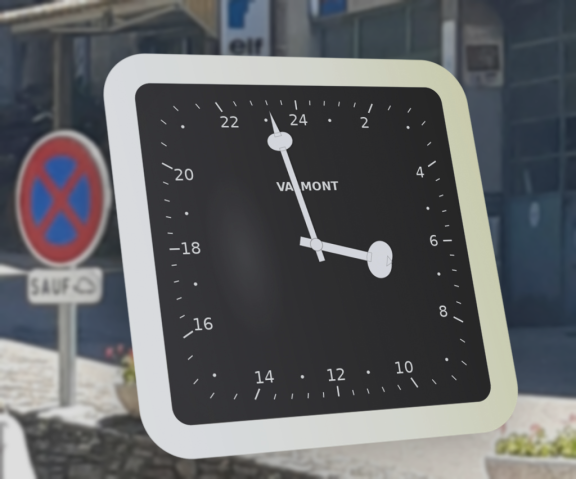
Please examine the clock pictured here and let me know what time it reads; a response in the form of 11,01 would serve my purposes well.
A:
6,58
